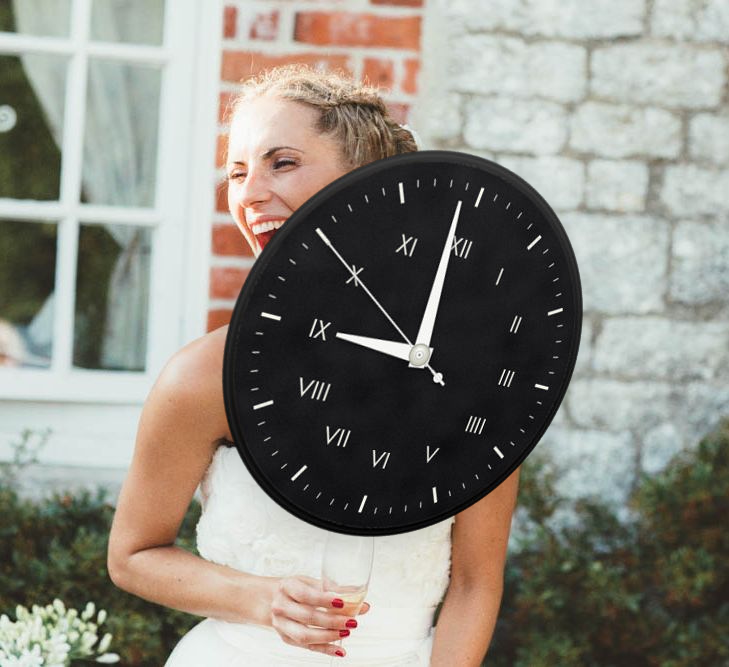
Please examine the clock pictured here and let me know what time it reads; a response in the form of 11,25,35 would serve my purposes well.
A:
8,58,50
